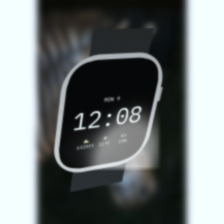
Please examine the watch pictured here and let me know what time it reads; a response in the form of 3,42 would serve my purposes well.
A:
12,08
